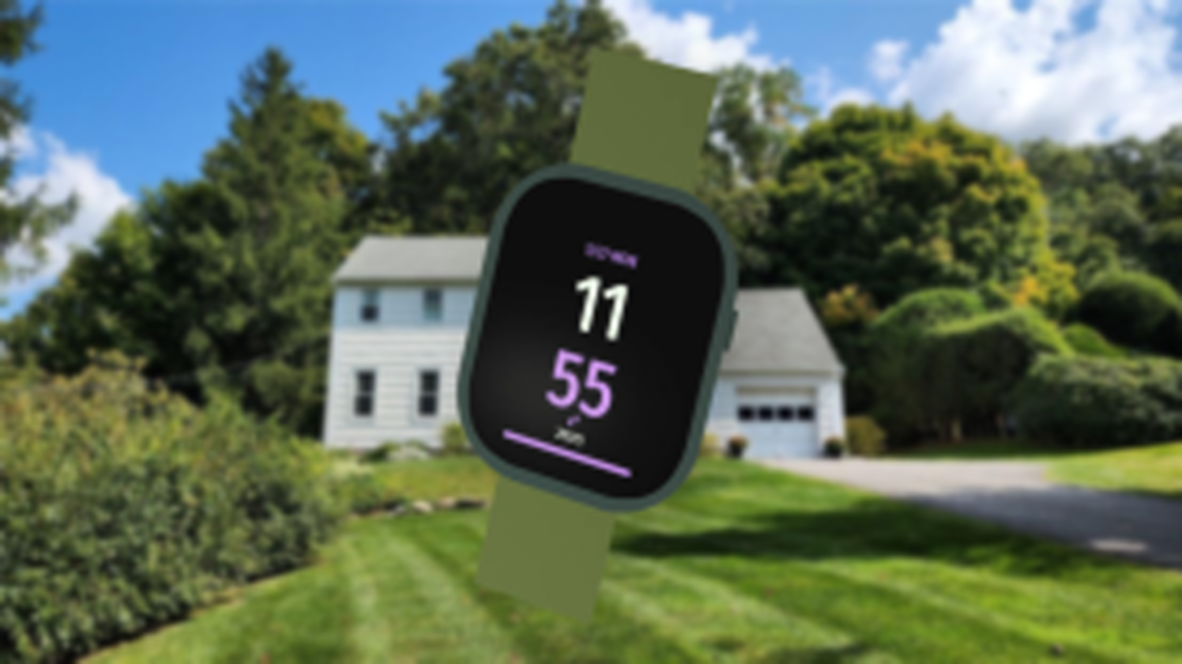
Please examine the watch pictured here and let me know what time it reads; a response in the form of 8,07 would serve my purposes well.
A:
11,55
